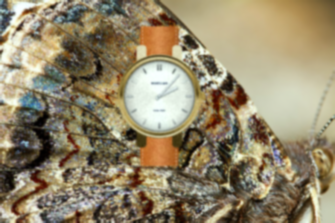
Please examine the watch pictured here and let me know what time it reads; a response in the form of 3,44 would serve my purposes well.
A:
2,07
